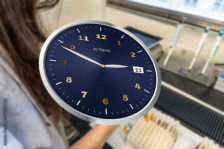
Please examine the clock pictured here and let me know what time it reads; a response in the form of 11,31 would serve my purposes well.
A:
2,49
